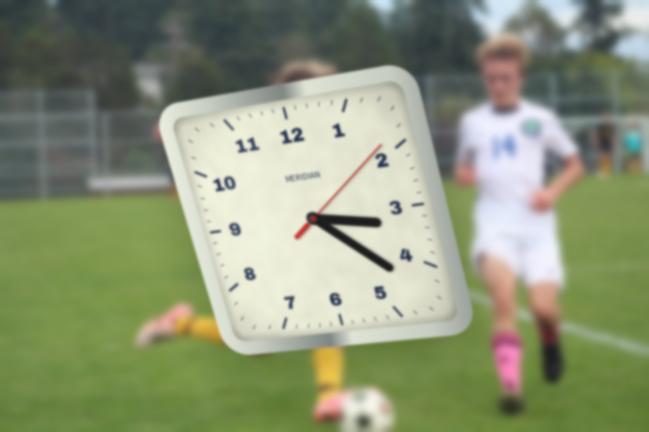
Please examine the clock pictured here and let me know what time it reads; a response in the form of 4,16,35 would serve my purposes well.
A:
3,22,09
